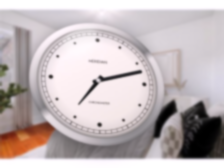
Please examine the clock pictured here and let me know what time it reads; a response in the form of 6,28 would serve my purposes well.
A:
7,12
